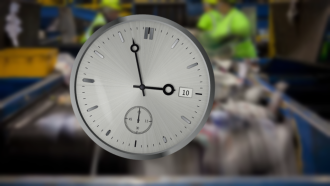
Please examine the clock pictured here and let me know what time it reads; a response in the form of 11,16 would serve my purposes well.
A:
2,57
